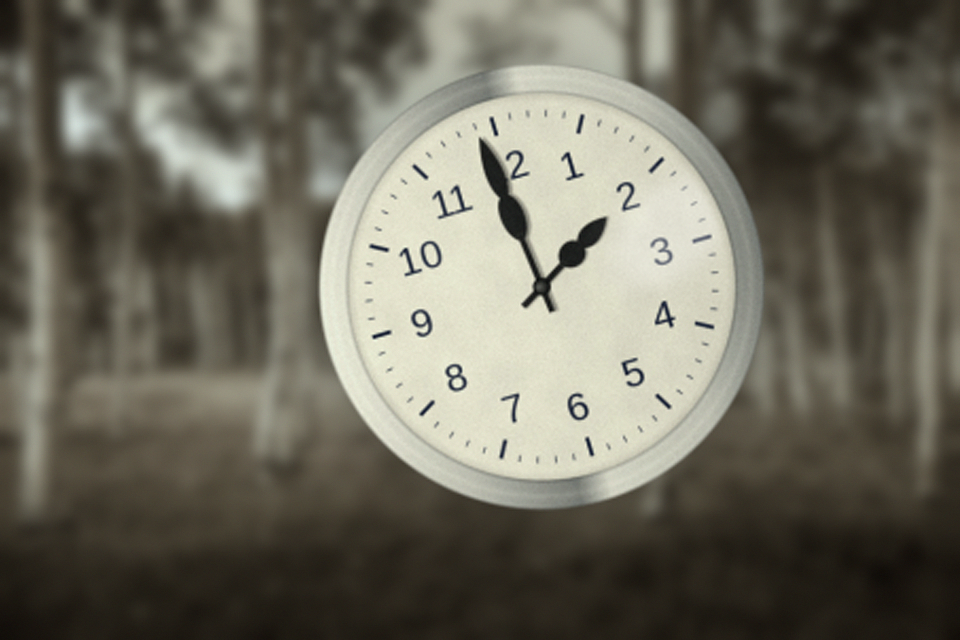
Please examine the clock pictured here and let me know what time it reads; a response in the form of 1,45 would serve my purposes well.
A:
1,59
